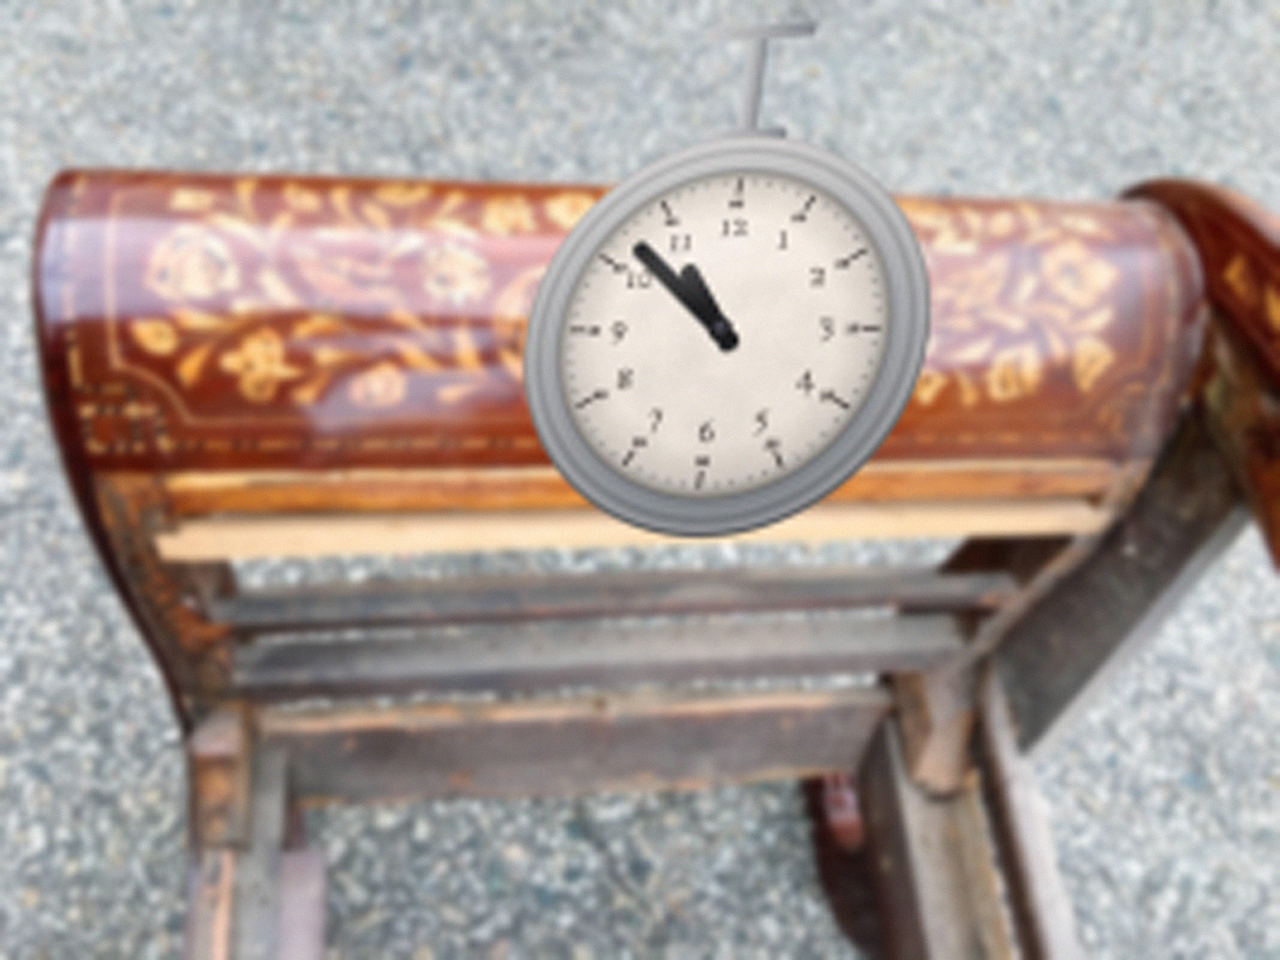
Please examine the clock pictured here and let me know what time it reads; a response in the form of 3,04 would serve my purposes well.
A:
10,52
